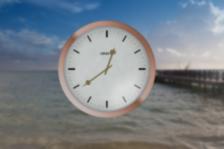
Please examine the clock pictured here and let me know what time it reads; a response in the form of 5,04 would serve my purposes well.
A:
12,39
